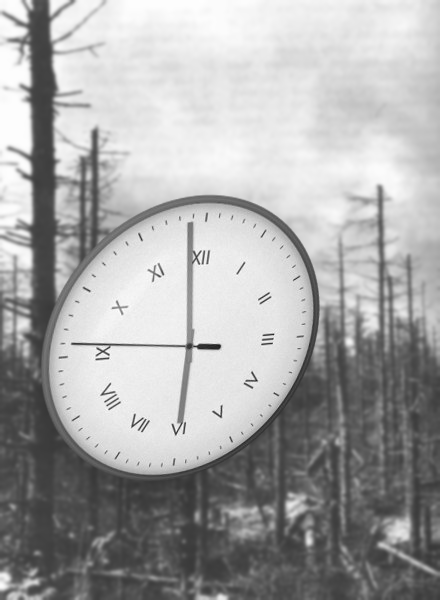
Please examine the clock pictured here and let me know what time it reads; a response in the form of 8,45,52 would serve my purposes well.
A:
5,58,46
